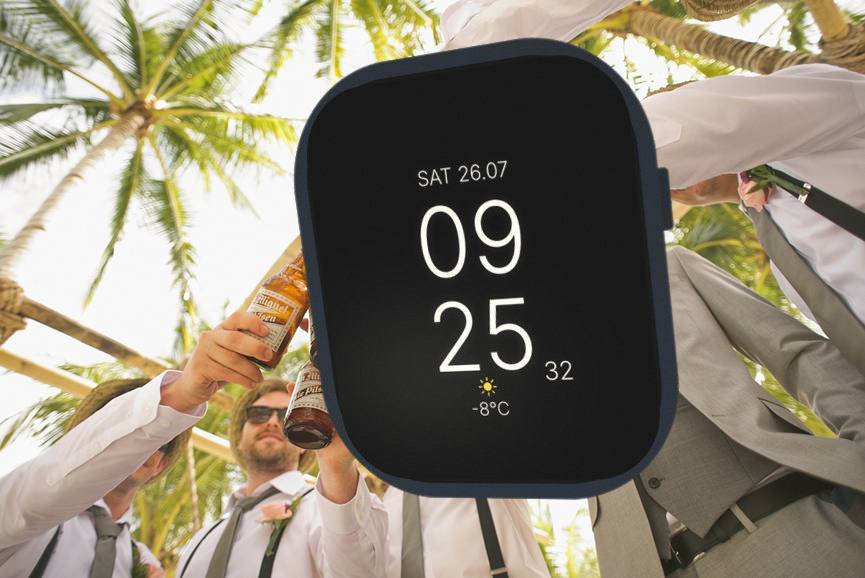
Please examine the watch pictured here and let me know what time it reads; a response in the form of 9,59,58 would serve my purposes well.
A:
9,25,32
